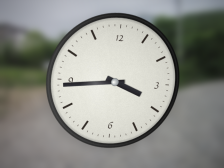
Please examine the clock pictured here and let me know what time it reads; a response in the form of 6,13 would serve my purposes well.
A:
3,44
